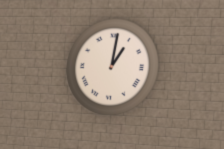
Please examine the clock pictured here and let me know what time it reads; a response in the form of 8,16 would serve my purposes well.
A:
1,01
